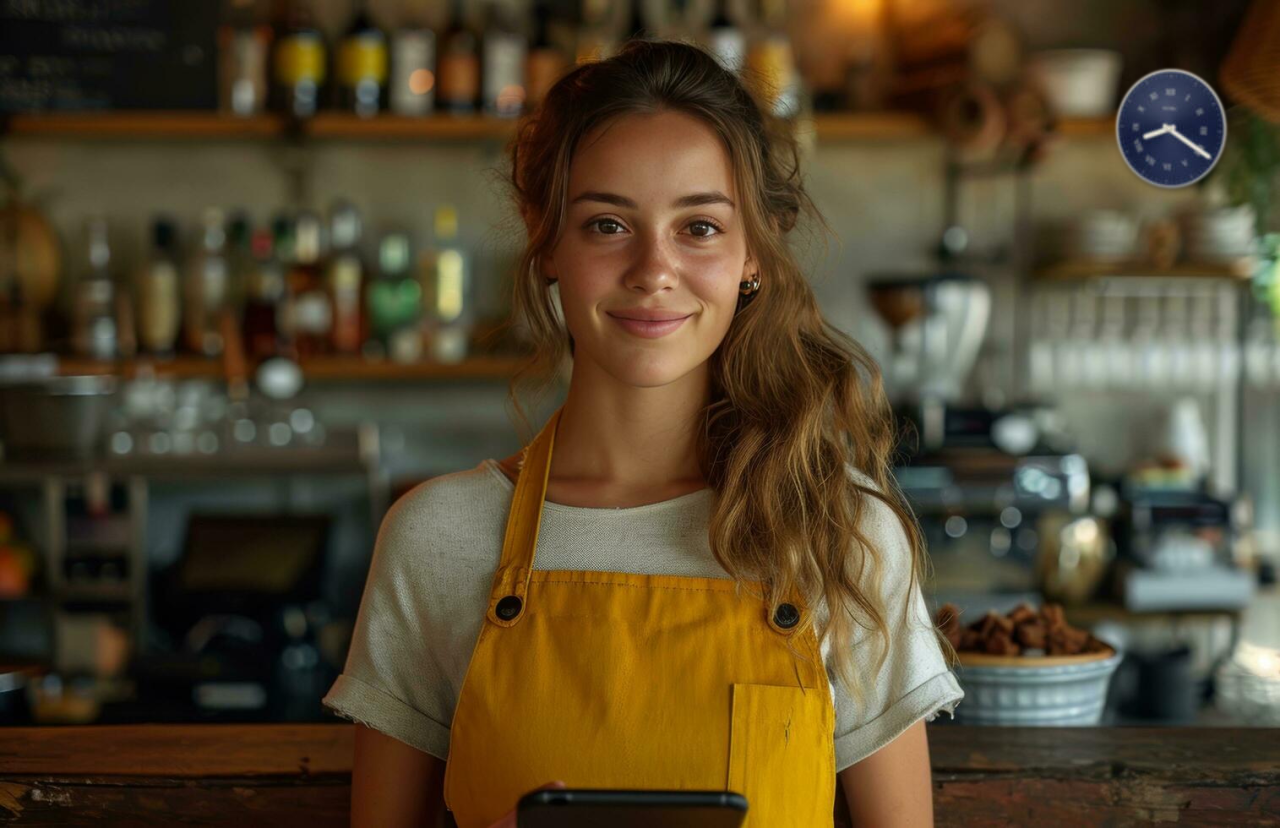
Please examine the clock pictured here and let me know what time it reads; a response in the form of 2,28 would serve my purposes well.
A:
8,20
